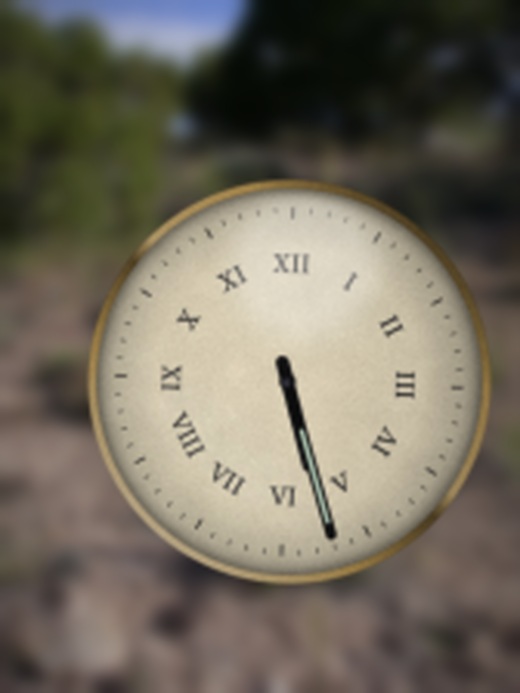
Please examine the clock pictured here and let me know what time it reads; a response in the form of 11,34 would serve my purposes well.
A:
5,27
